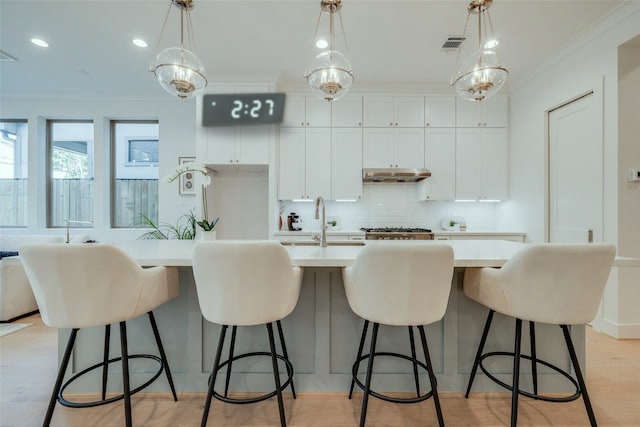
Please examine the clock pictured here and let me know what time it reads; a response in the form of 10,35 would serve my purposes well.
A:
2,27
